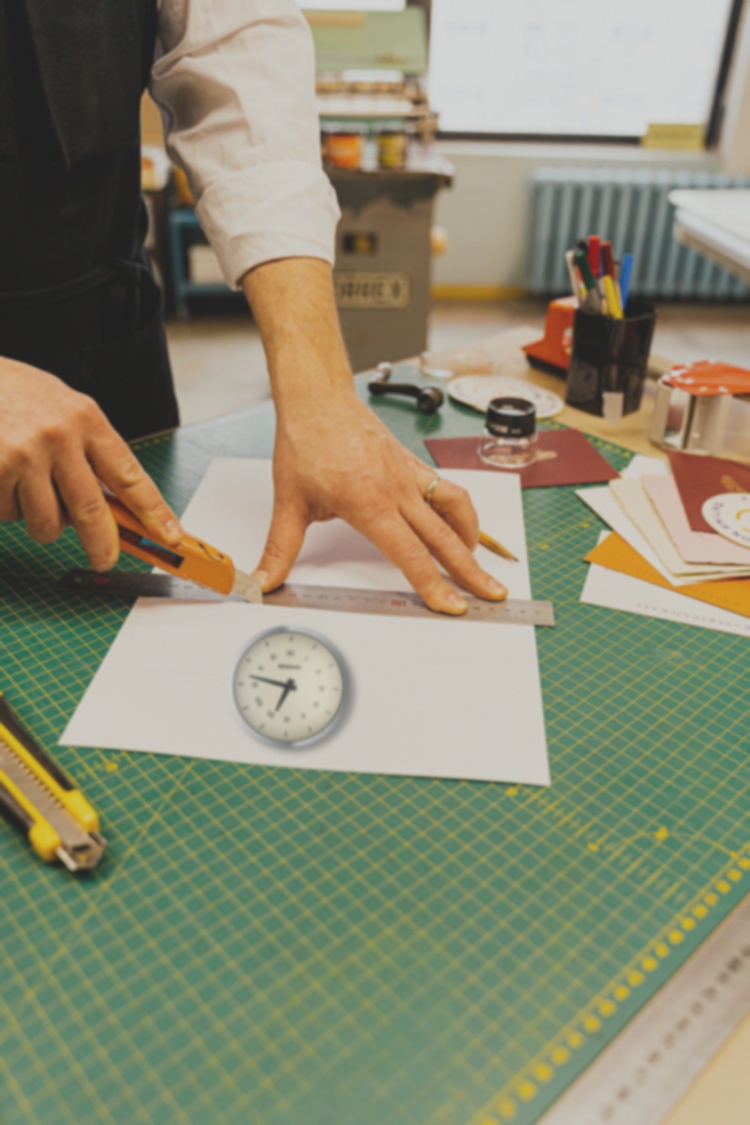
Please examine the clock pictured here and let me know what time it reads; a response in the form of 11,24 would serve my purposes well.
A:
6,47
